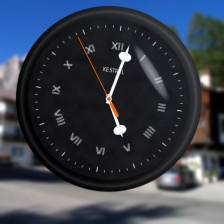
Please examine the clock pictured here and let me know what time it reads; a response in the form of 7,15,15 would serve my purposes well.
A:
5,01,54
